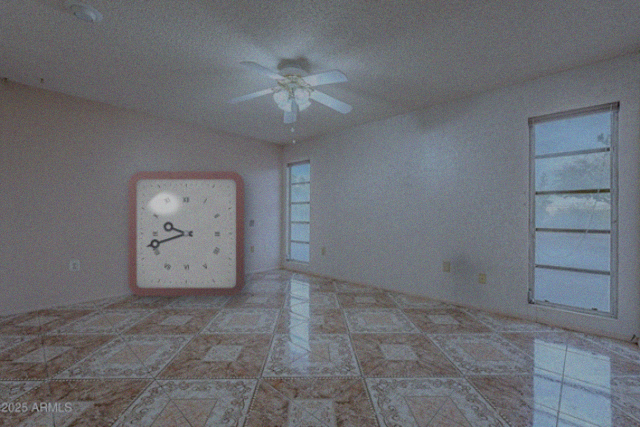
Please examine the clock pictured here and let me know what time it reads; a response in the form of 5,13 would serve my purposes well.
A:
9,42
